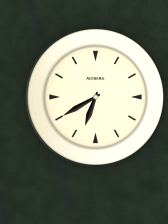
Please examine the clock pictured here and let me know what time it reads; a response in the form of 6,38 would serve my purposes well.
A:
6,40
